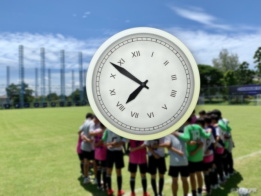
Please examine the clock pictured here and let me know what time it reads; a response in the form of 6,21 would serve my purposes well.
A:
7,53
